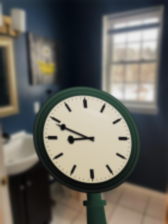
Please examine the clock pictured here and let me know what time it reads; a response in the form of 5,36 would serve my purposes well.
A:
8,49
